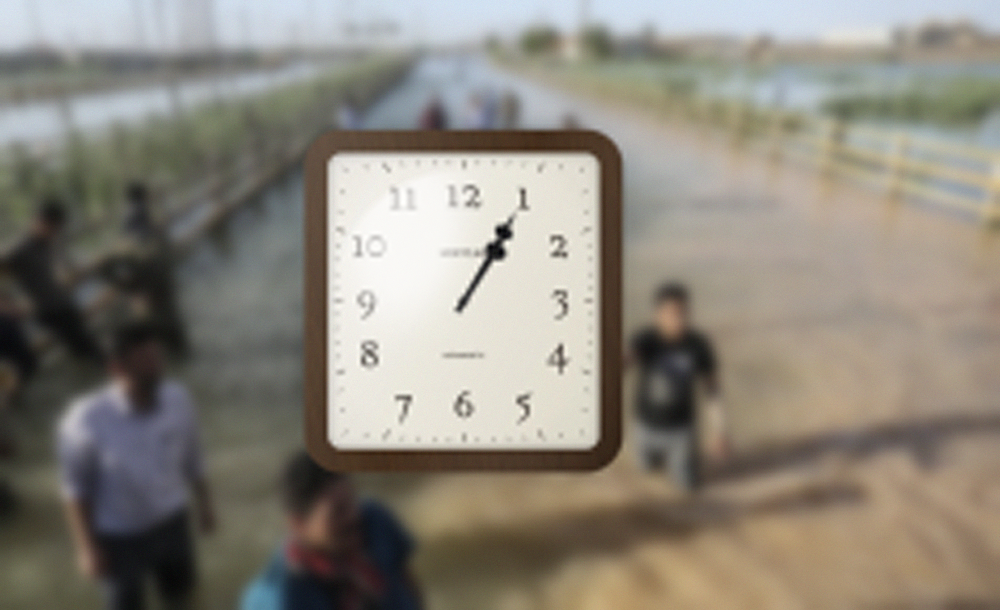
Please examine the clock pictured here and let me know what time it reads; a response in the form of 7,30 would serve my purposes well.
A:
1,05
